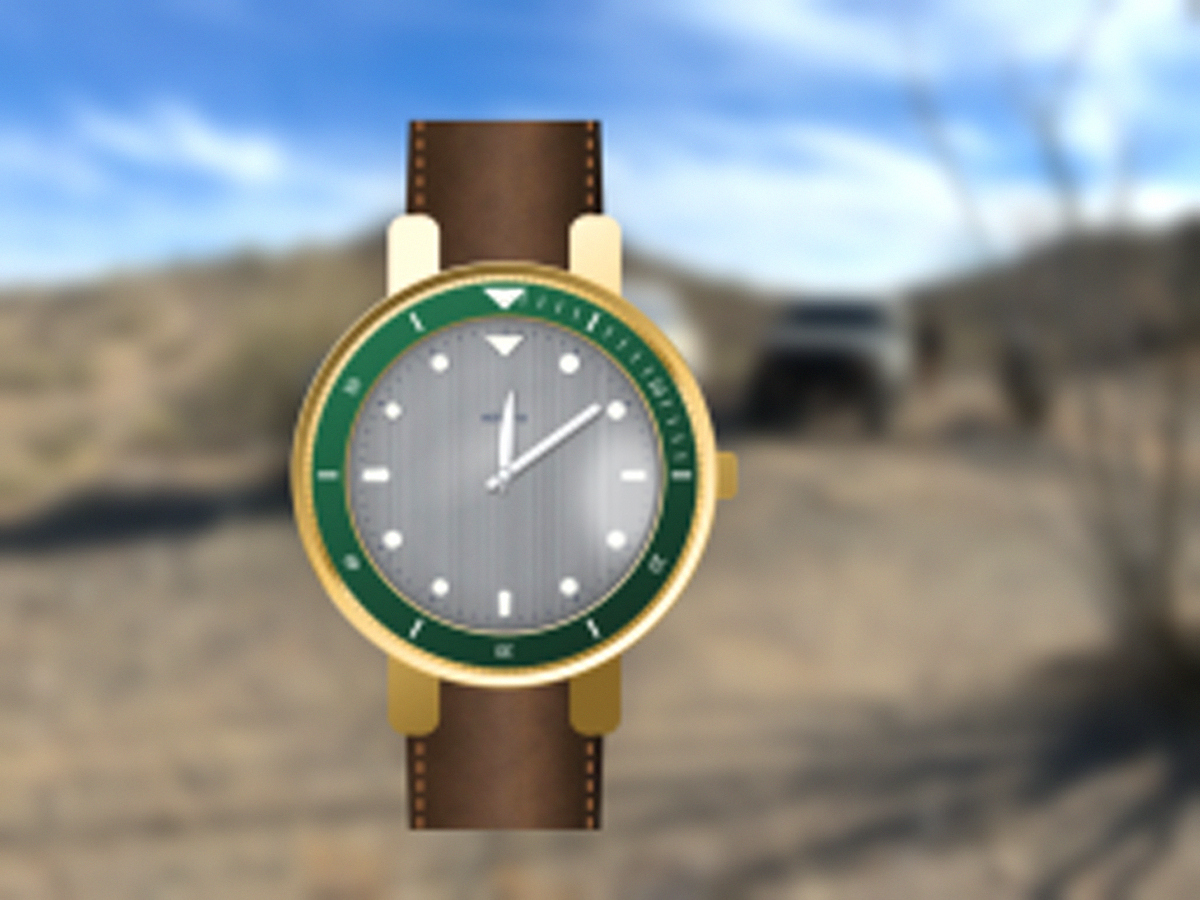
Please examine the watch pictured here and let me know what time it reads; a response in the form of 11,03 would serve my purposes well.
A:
12,09
